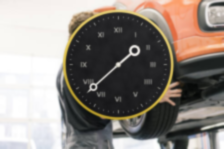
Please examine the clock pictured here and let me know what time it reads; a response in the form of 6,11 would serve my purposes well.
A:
1,38
